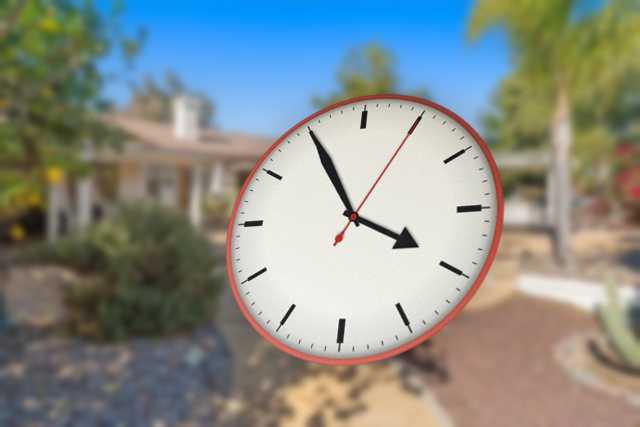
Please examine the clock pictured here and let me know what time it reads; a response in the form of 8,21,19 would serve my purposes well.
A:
3,55,05
